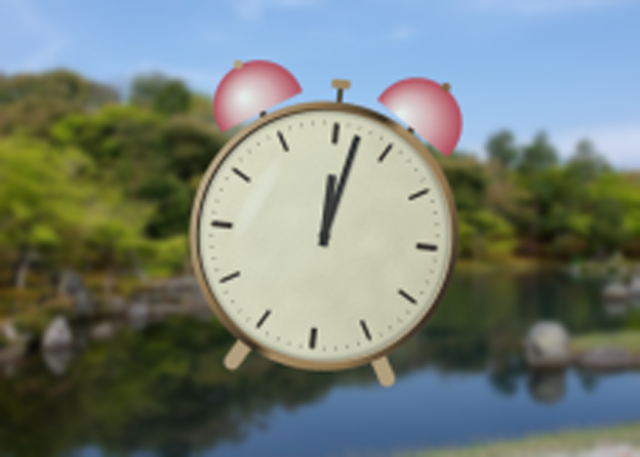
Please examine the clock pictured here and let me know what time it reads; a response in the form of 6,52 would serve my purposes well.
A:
12,02
